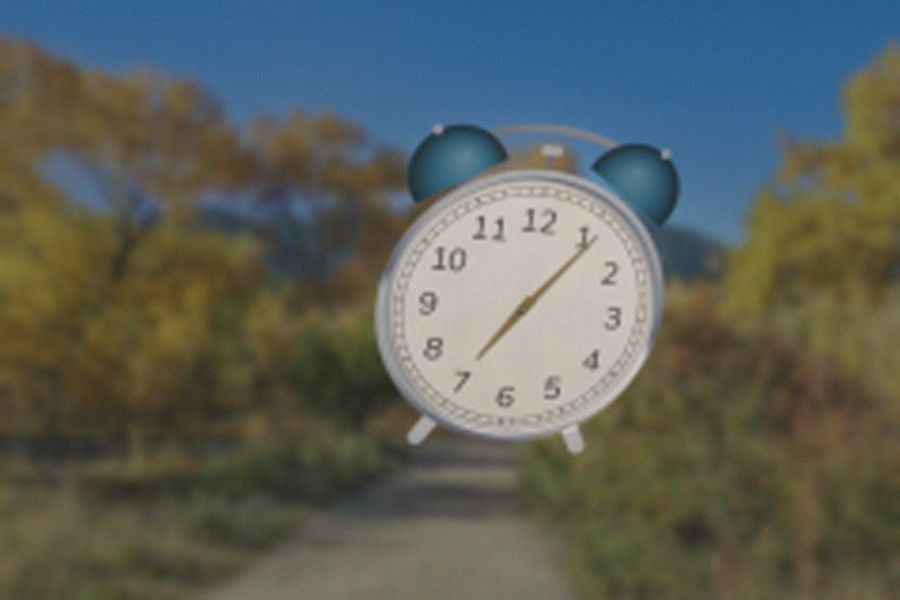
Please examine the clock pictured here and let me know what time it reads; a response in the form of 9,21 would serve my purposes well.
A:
7,06
